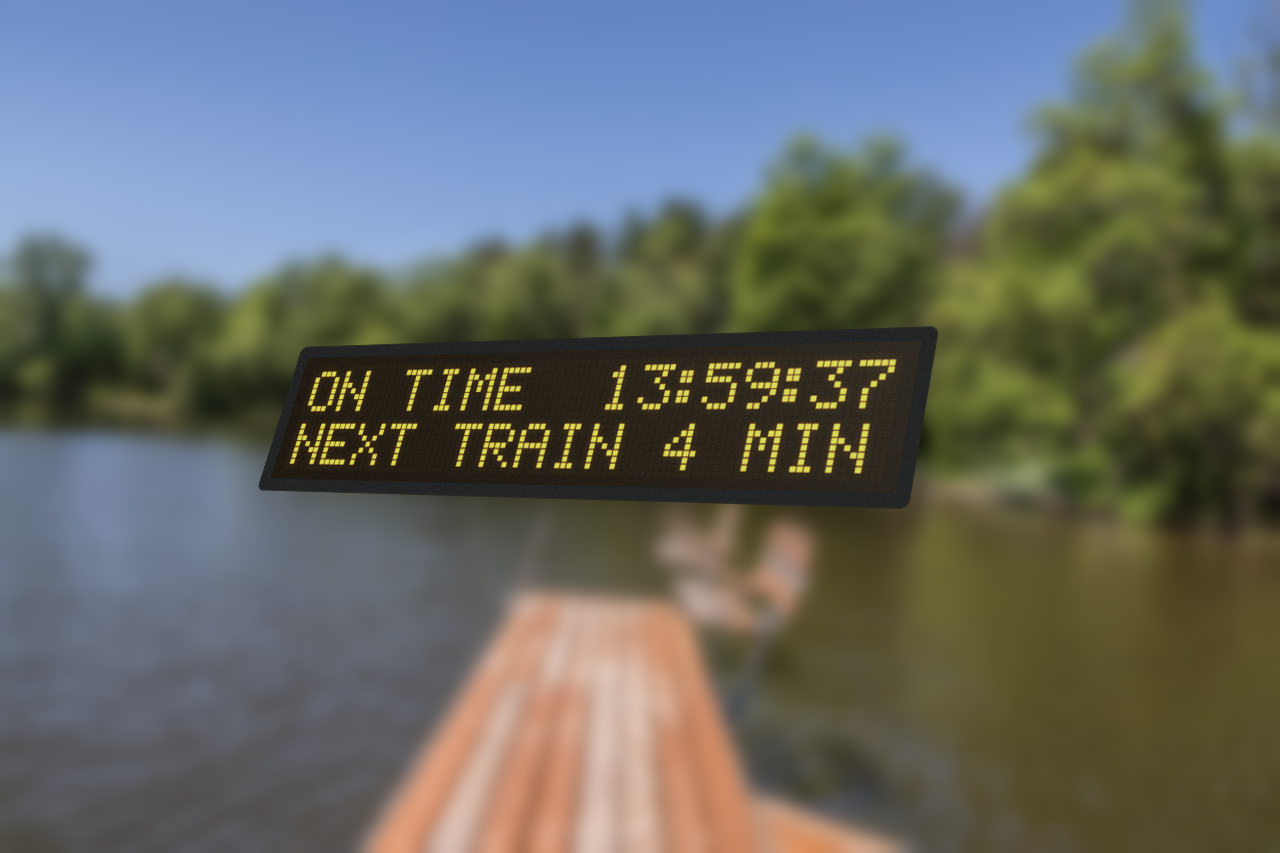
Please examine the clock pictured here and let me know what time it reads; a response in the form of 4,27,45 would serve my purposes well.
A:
13,59,37
